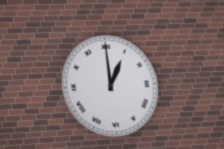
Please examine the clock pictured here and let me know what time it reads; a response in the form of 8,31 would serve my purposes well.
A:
1,00
